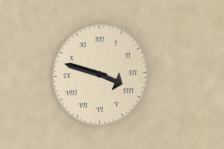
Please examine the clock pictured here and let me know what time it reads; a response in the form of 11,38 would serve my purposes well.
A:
3,48
